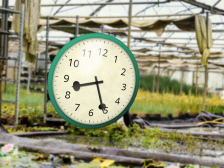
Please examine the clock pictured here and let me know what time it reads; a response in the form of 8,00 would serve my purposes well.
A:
8,26
